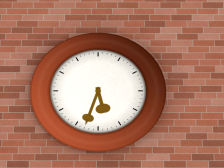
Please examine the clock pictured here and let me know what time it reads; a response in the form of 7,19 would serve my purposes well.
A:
5,33
